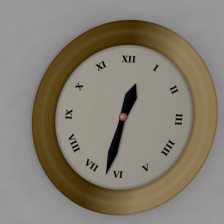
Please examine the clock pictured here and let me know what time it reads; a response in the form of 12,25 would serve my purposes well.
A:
12,32
